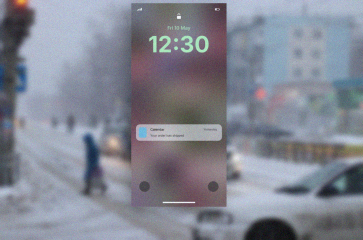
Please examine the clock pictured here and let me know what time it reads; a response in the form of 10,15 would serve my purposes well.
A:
12,30
